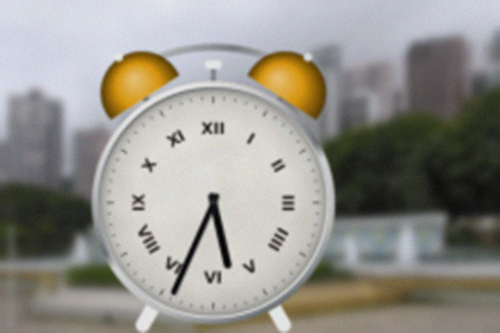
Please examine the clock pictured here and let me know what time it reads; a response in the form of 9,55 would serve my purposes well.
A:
5,34
